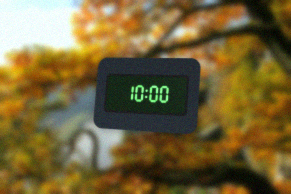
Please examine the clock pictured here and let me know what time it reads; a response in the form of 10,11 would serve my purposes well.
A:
10,00
